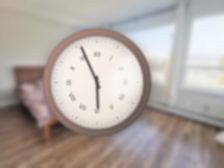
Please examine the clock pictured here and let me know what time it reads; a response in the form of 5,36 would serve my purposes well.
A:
5,56
